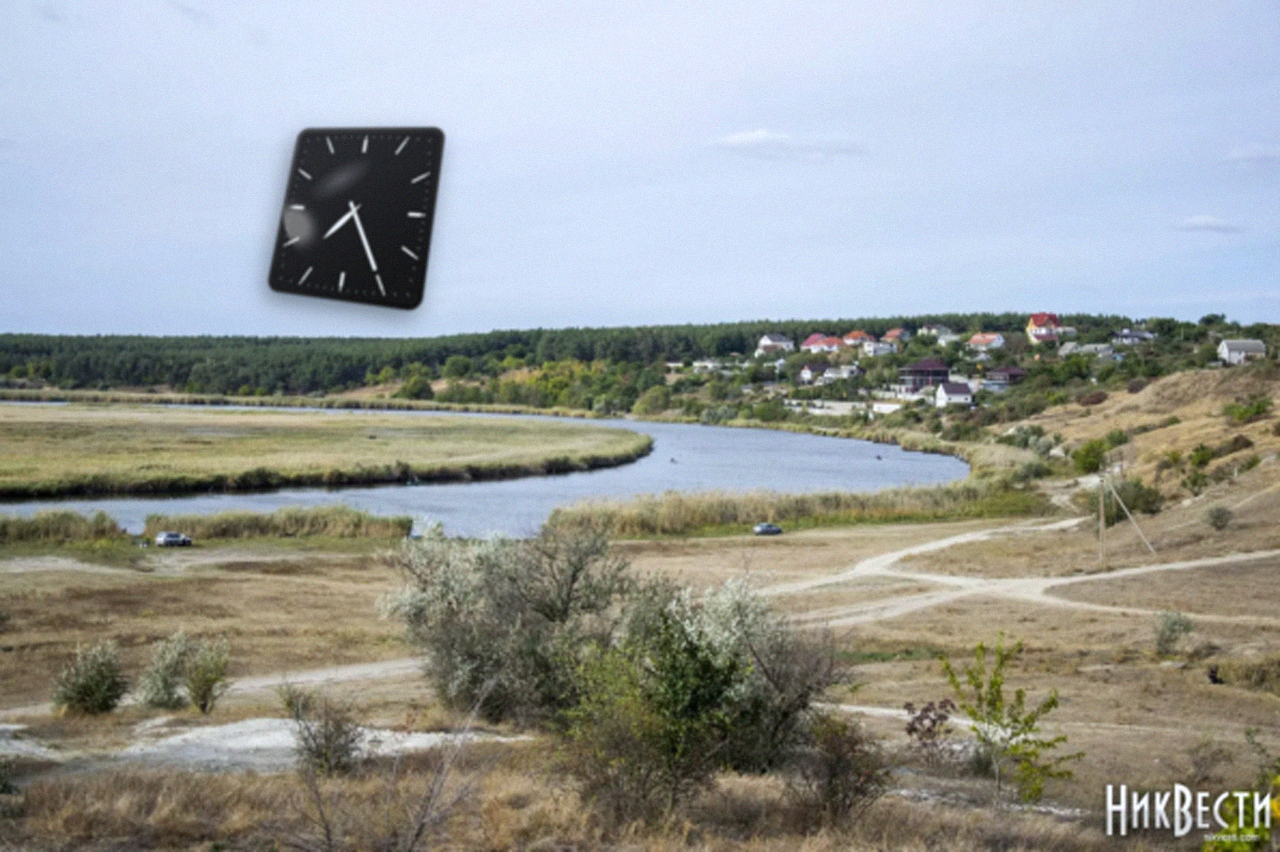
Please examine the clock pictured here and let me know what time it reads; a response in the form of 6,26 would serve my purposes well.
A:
7,25
